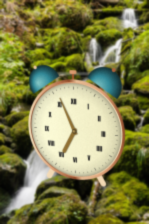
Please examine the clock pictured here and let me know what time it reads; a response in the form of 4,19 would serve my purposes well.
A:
6,56
